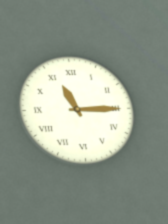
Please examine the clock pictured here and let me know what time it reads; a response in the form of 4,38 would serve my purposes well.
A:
11,15
